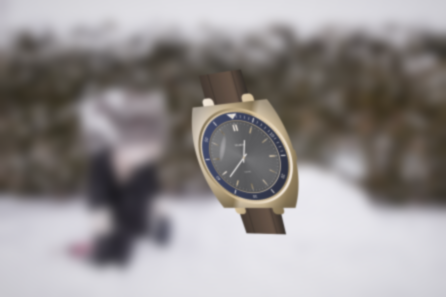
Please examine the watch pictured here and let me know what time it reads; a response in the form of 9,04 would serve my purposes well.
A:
12,38
